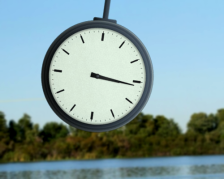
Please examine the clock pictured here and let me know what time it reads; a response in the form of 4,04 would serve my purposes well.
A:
3,16
